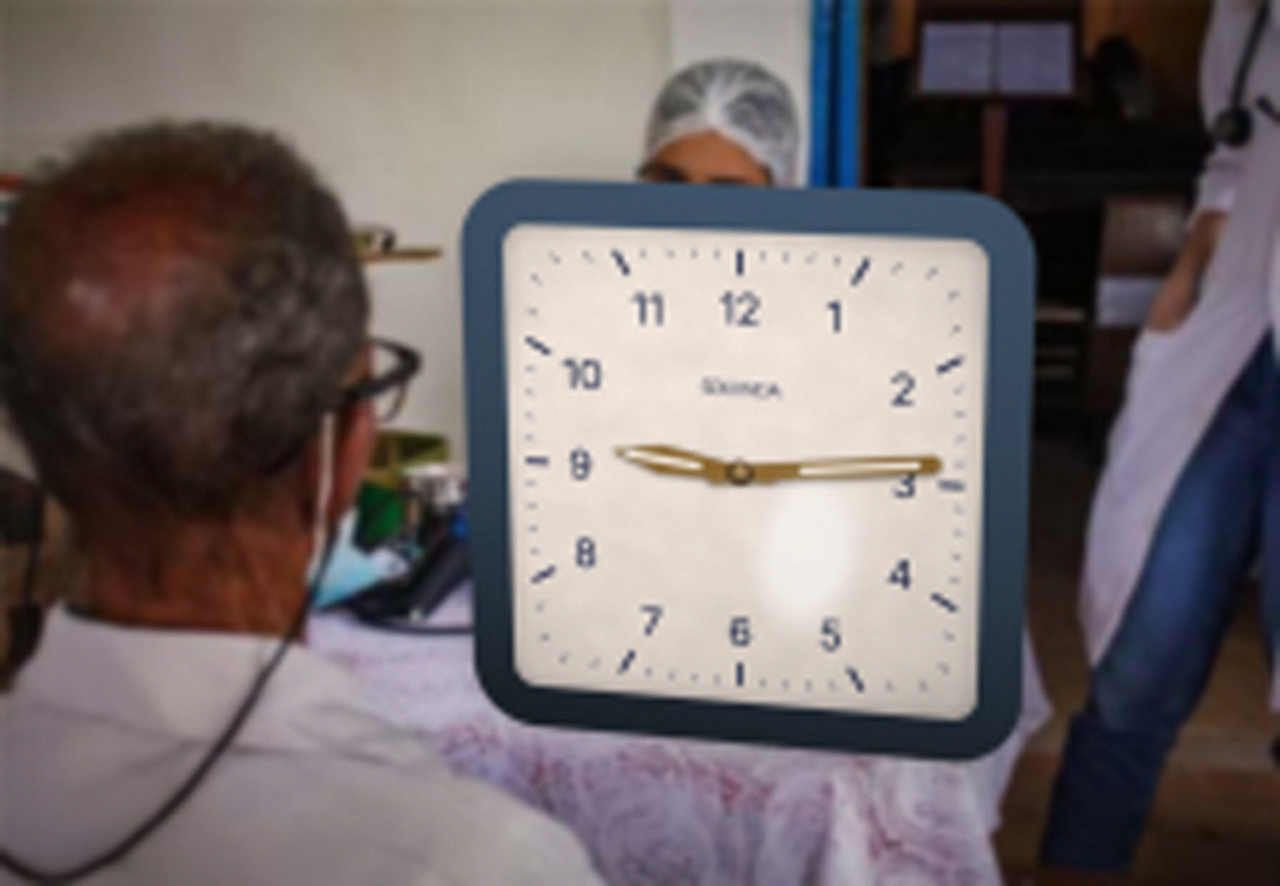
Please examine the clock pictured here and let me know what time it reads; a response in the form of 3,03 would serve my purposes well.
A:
9,14
